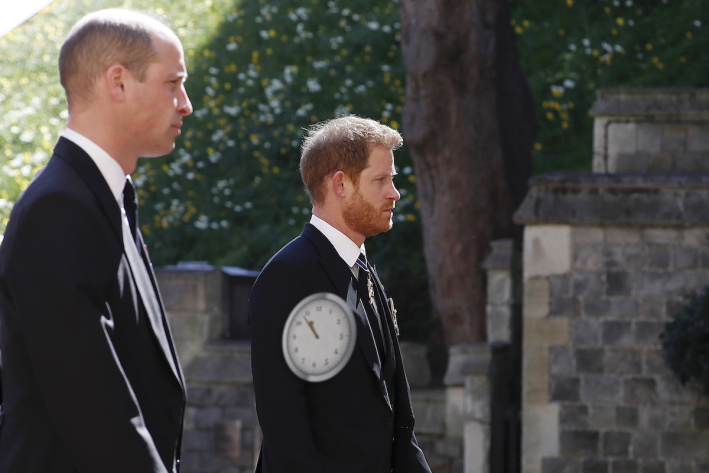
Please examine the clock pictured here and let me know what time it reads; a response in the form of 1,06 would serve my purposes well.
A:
10,53
